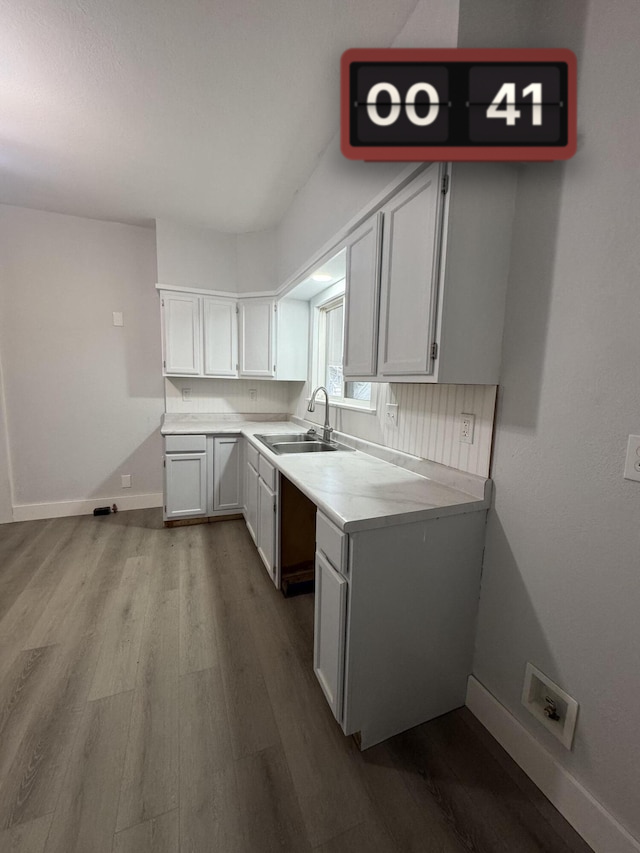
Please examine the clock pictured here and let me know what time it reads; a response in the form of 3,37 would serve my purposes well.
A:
0,41
